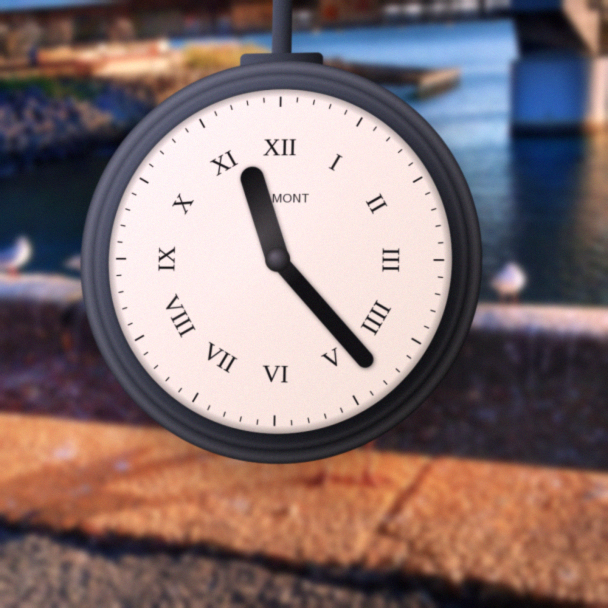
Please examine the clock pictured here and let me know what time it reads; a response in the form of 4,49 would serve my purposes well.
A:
11,23
